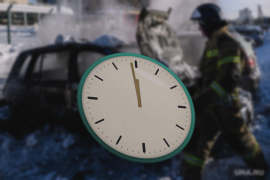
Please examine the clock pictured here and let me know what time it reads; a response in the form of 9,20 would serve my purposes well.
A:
11,59
